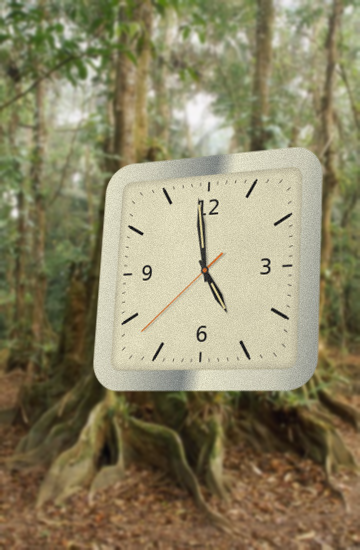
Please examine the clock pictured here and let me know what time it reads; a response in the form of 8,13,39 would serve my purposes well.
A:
4,58,38
